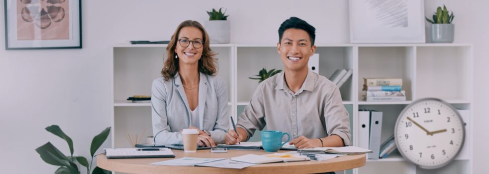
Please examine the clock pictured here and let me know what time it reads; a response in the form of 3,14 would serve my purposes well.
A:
2,52
